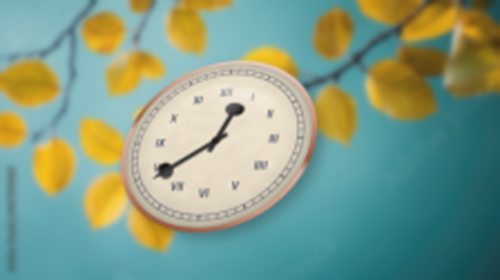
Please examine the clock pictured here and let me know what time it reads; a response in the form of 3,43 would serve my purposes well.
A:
12,39
